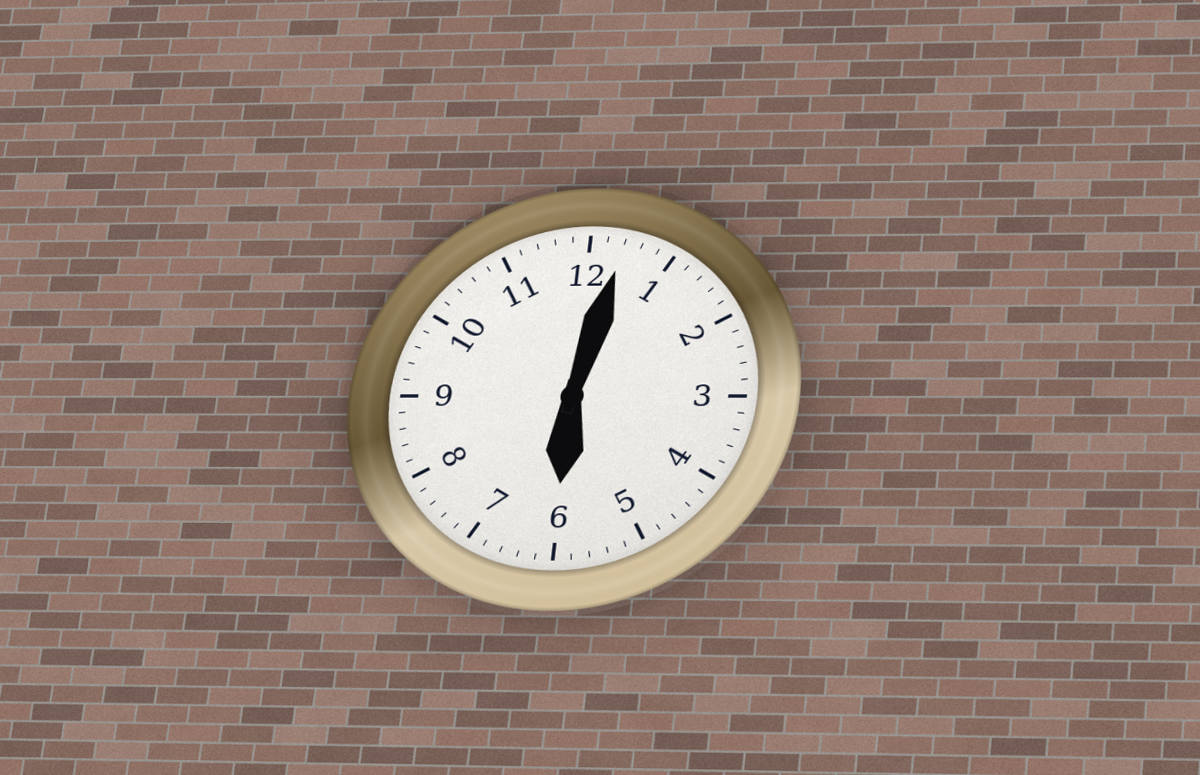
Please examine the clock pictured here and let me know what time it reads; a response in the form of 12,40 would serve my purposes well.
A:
6,02
